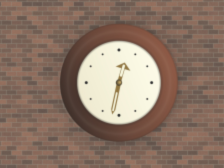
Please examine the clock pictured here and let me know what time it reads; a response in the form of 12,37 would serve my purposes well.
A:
12,32
